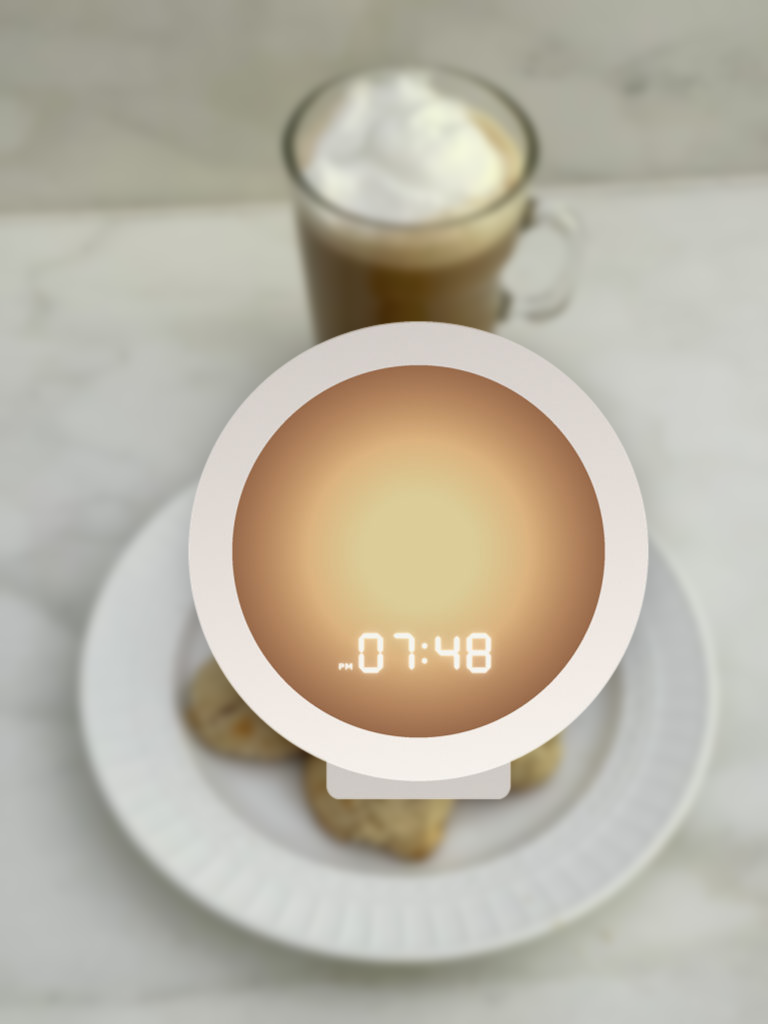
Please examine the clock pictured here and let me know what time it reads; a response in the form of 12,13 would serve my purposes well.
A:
7,48
